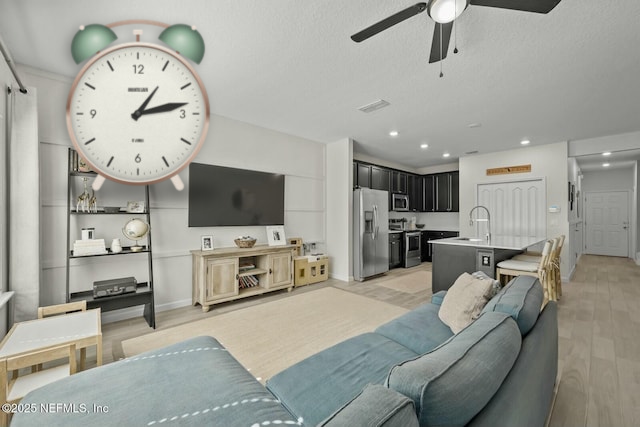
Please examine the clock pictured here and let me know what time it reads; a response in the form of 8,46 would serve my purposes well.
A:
1,13
